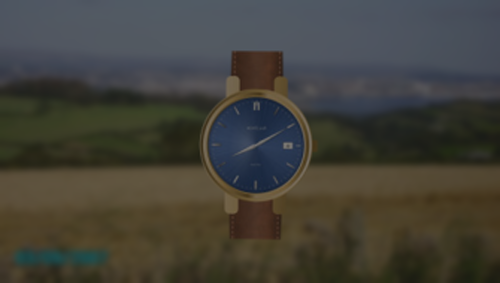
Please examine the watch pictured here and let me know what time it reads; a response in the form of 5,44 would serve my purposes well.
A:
8,10
